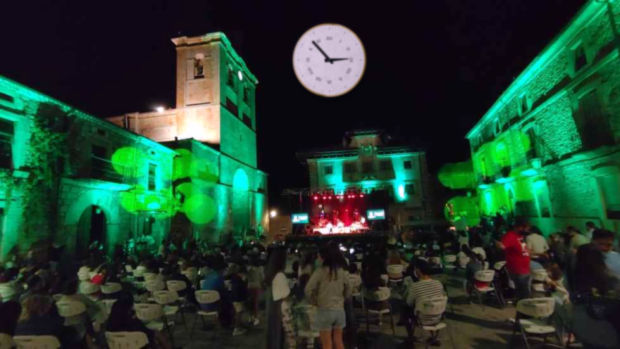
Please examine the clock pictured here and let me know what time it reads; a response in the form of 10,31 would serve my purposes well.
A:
2,53
